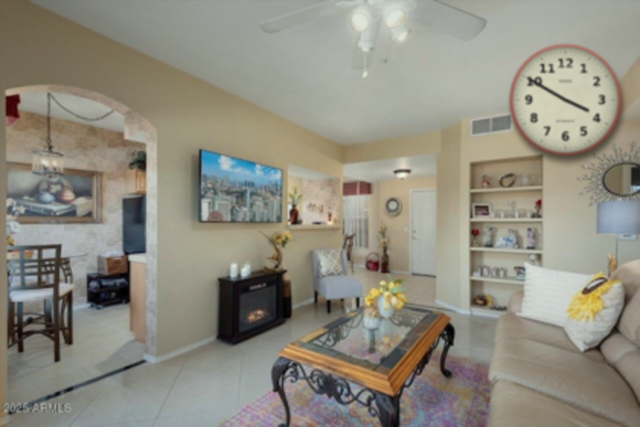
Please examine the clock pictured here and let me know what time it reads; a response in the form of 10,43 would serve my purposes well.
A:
3,50
